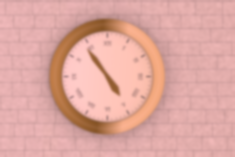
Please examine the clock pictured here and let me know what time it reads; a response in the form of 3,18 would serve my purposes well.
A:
4,54
